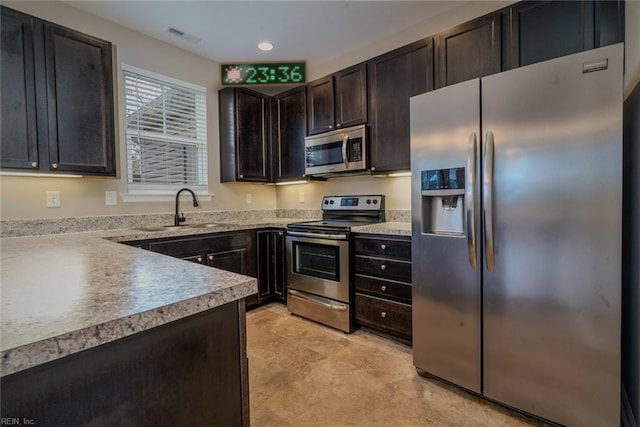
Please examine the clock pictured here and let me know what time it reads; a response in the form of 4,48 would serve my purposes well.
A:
23,36
